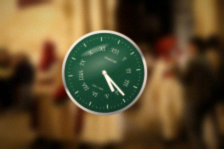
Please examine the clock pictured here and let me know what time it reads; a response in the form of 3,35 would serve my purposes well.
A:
4,19
